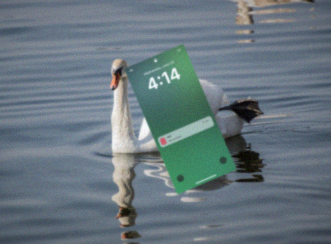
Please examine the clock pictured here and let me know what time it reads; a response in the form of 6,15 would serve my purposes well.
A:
4,14
